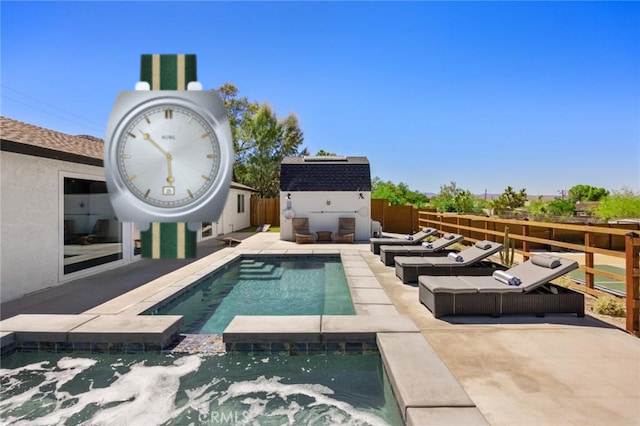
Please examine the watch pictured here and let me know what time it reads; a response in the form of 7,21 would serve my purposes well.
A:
5,52
